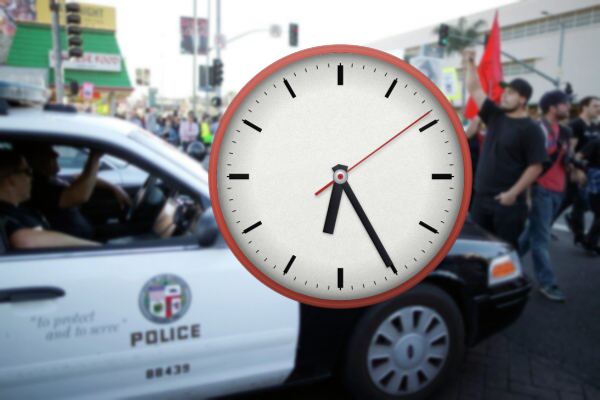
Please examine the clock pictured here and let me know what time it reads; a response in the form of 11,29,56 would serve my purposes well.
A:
6,25,09
